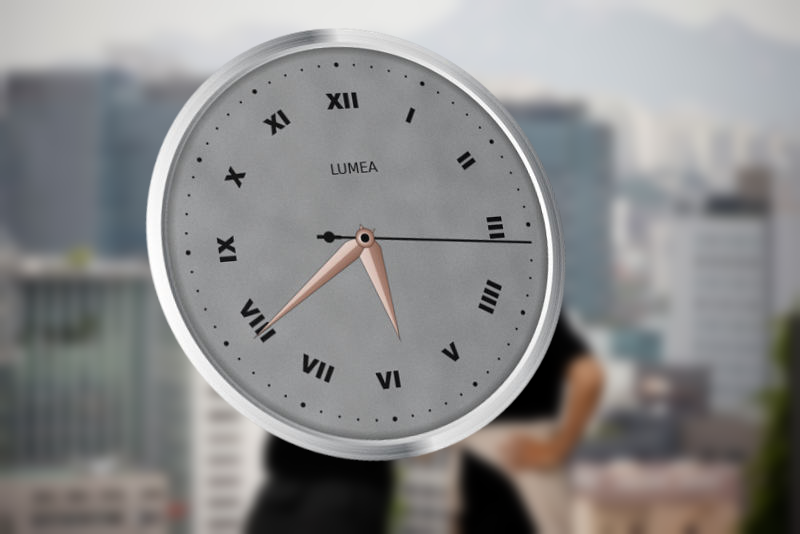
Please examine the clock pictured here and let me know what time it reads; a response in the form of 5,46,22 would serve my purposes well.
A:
5,39,16
